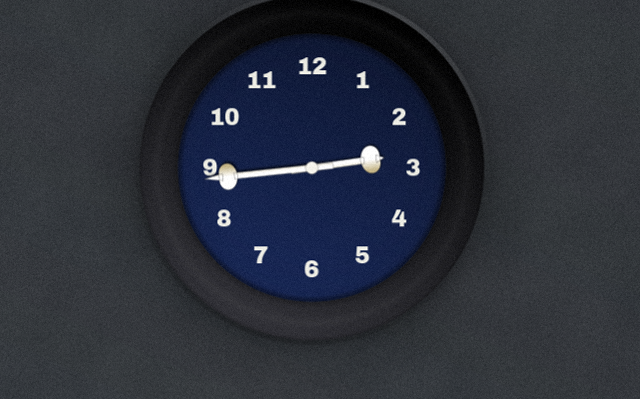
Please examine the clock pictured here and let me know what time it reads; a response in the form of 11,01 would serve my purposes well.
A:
2,44
